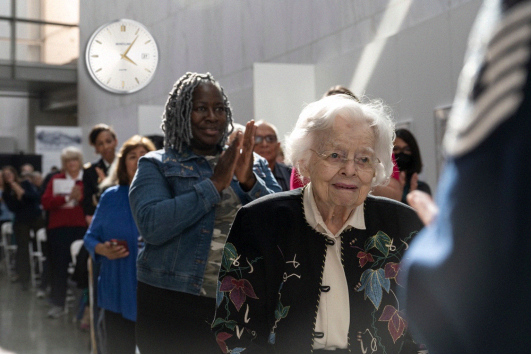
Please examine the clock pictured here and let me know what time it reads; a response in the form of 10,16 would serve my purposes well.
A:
4,06
